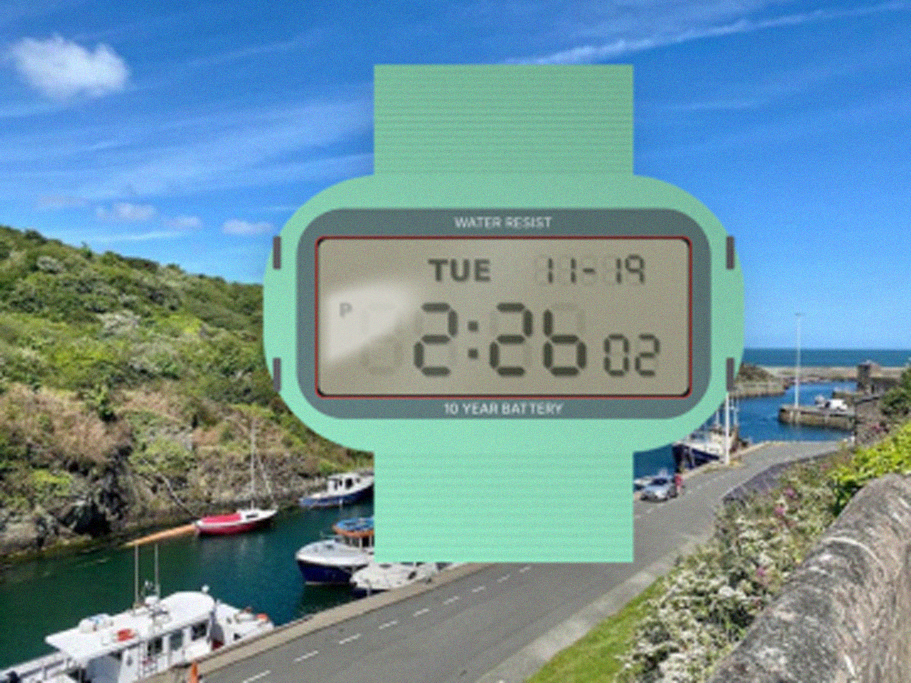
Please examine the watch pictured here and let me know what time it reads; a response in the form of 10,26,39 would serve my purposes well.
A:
2,26,02
